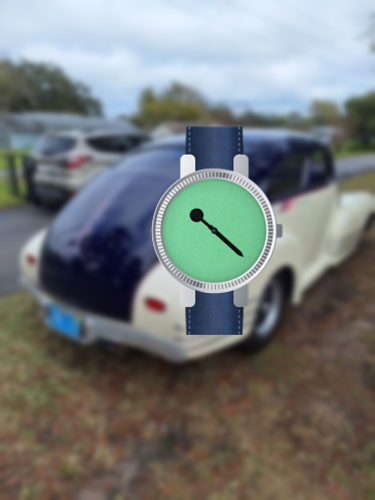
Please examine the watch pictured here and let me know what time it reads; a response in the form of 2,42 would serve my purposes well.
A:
10,22
